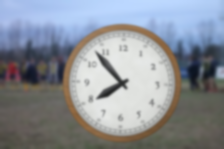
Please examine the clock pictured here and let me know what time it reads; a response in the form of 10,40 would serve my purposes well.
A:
7,53
